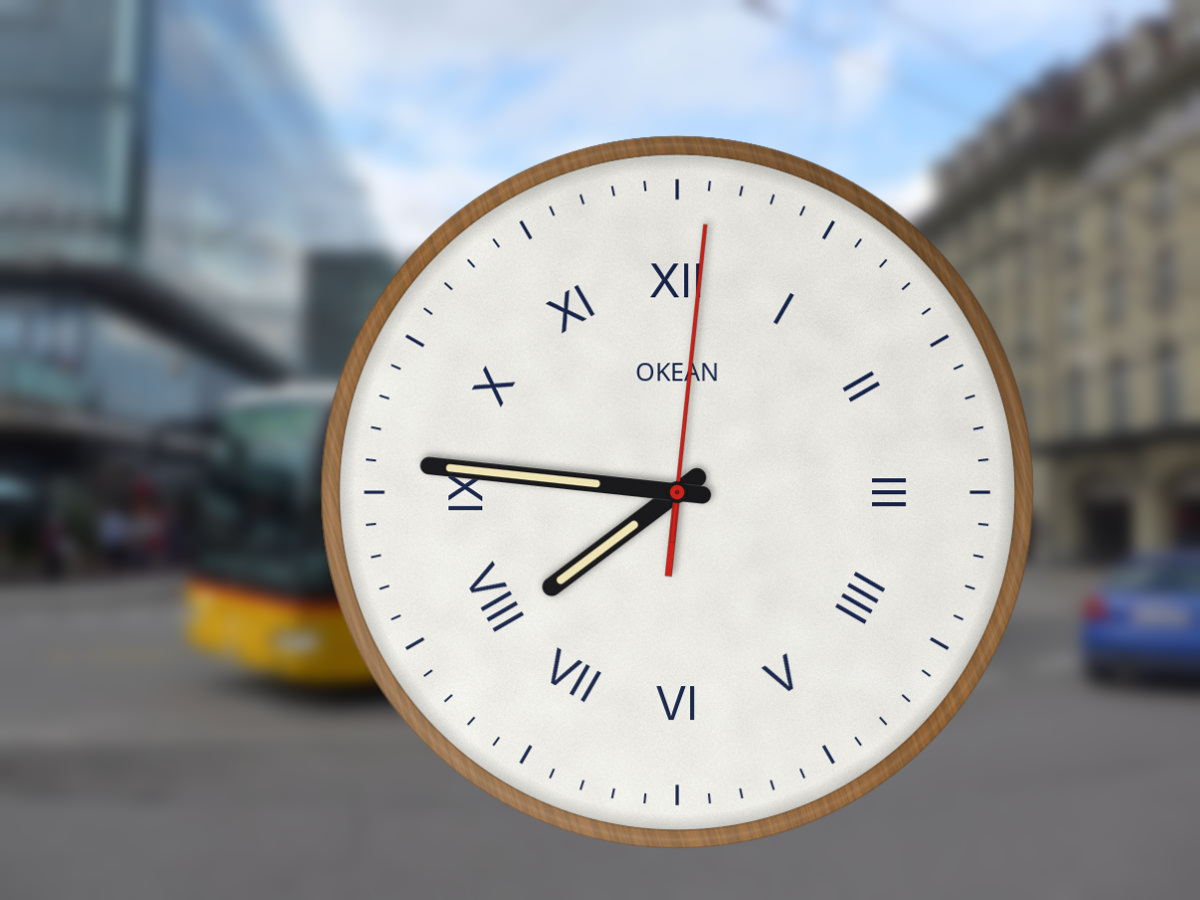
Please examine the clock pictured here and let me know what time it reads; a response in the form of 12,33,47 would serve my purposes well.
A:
7,46,01
